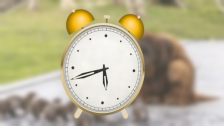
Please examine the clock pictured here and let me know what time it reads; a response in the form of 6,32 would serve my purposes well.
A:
5,42
